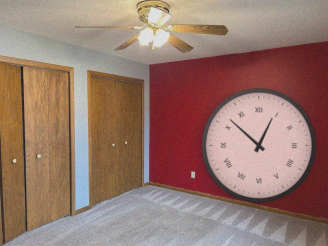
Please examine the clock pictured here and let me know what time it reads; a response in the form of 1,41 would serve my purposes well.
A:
12,52
